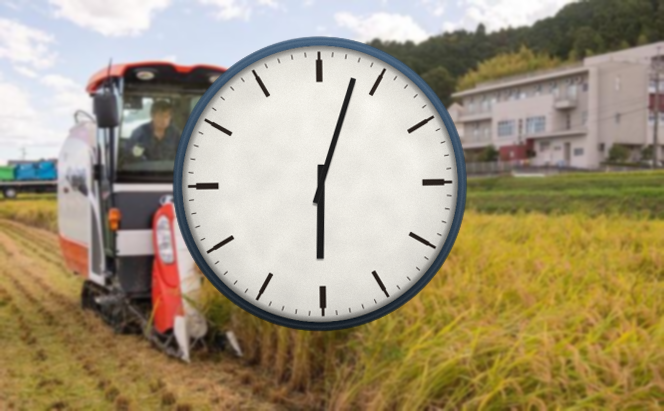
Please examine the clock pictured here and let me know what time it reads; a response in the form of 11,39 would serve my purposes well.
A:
6,03
